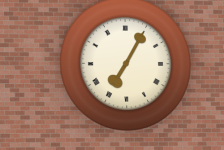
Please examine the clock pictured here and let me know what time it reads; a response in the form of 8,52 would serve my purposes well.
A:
7,05
